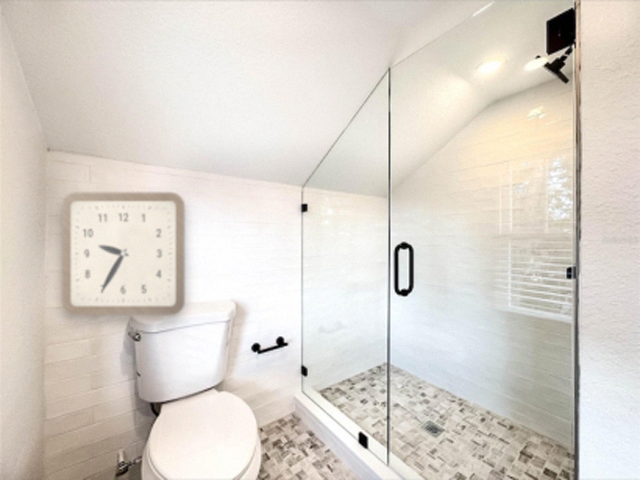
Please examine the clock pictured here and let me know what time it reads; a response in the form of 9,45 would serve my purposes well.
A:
9,35
